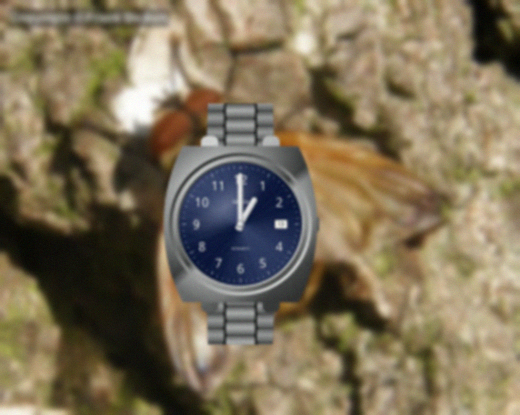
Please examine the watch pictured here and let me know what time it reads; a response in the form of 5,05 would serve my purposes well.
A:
1,00
